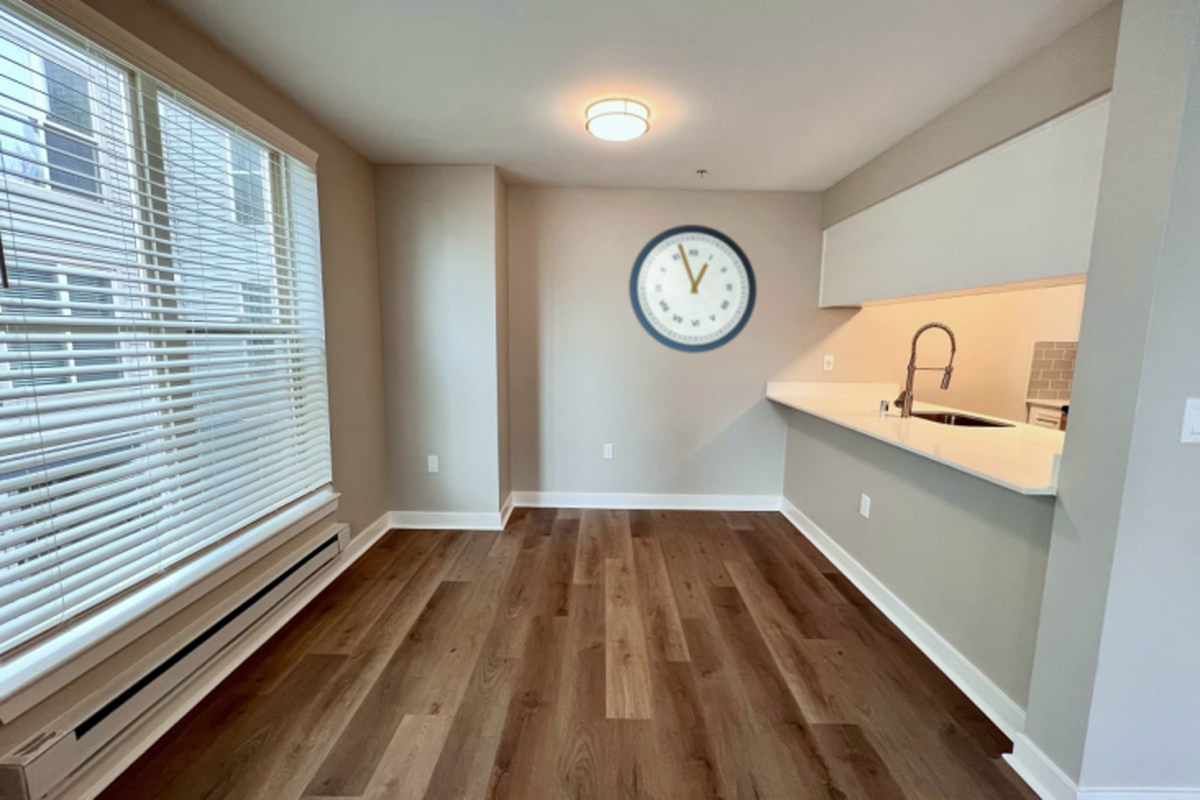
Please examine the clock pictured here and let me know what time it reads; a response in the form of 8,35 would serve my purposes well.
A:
12,57
